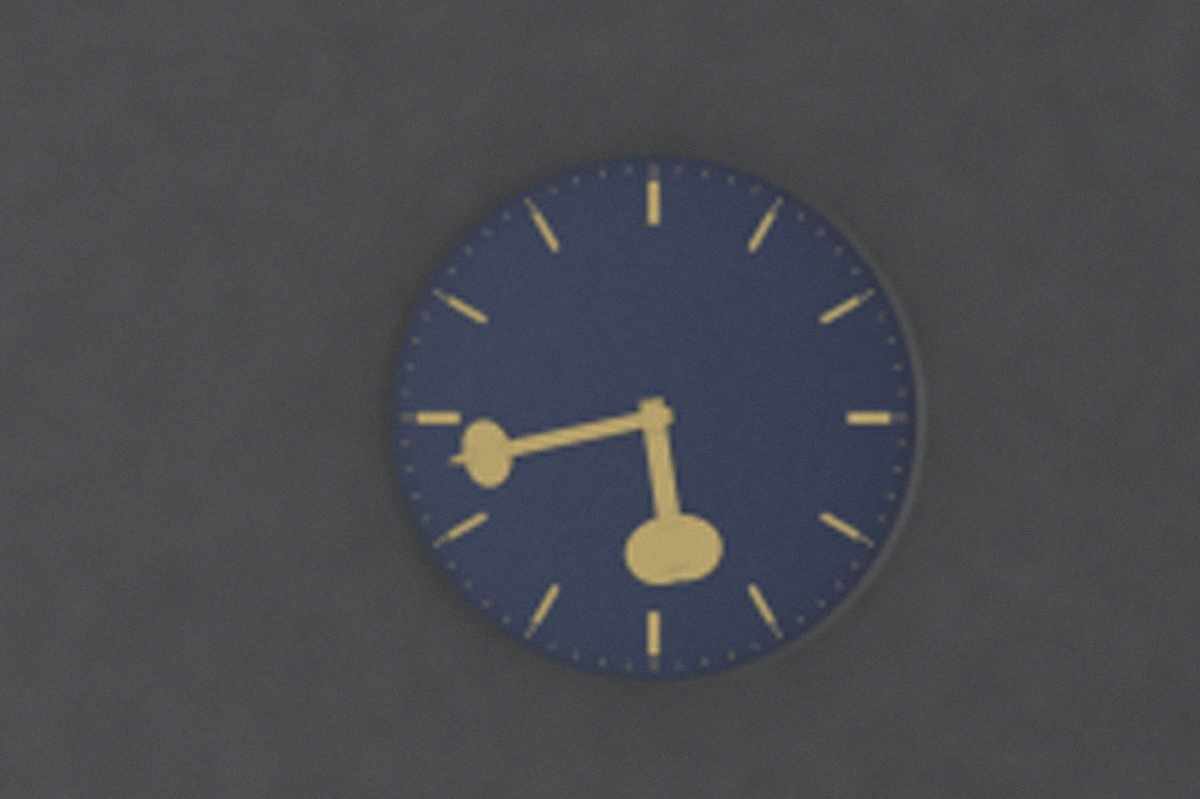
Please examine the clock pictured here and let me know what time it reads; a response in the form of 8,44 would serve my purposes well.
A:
5,43
